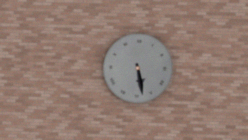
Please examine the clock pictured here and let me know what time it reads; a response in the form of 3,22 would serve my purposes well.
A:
5,28
